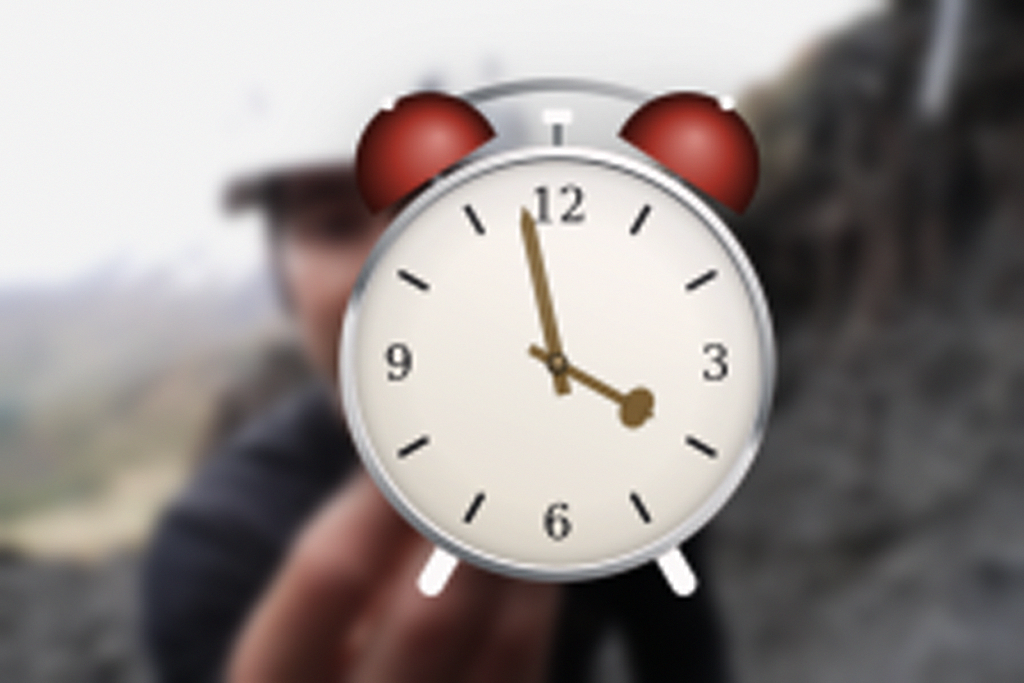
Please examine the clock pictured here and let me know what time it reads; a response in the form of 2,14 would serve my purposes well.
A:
3,58
